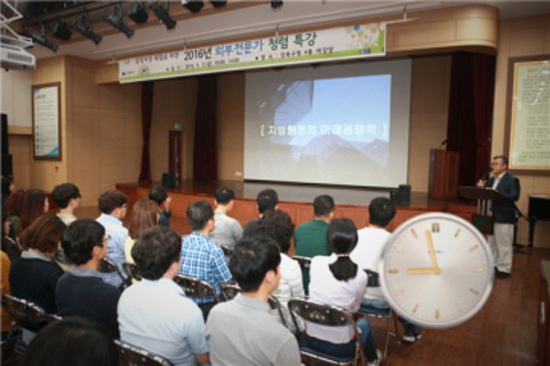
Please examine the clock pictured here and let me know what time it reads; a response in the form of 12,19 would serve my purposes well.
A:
8,58
